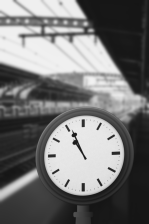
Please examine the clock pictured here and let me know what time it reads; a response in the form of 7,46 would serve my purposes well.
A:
10,56
